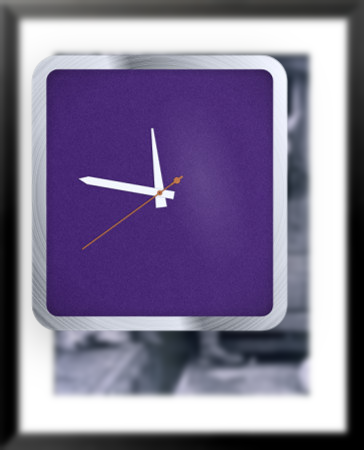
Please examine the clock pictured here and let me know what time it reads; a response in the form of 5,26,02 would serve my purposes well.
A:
11,46,39
